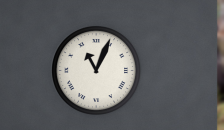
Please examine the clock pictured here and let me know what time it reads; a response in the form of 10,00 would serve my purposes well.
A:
11,04
